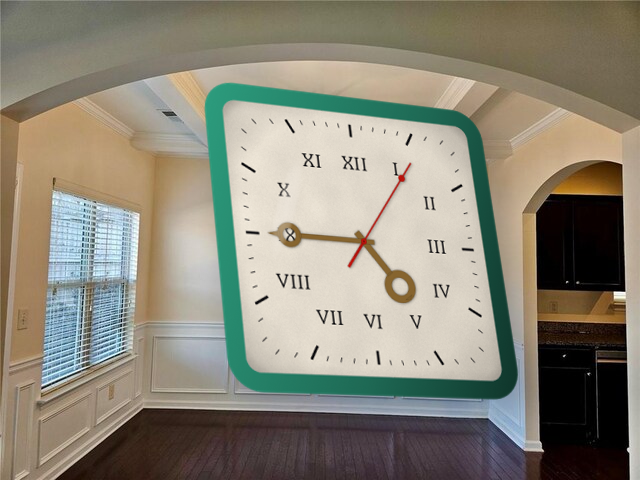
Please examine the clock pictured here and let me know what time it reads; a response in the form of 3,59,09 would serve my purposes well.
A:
4,45,06
